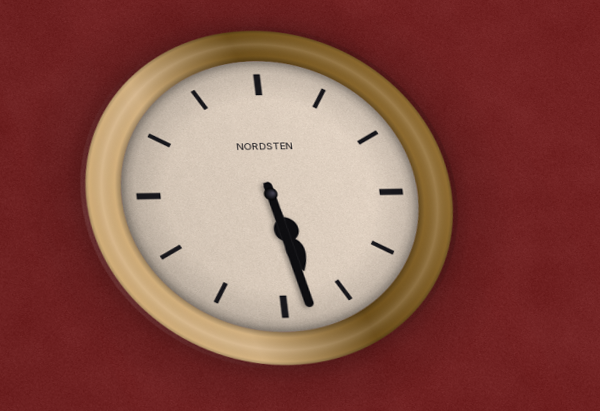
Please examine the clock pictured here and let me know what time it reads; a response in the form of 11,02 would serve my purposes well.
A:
5,28
